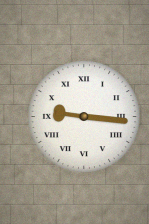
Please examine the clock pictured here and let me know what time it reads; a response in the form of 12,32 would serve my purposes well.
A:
9,16
